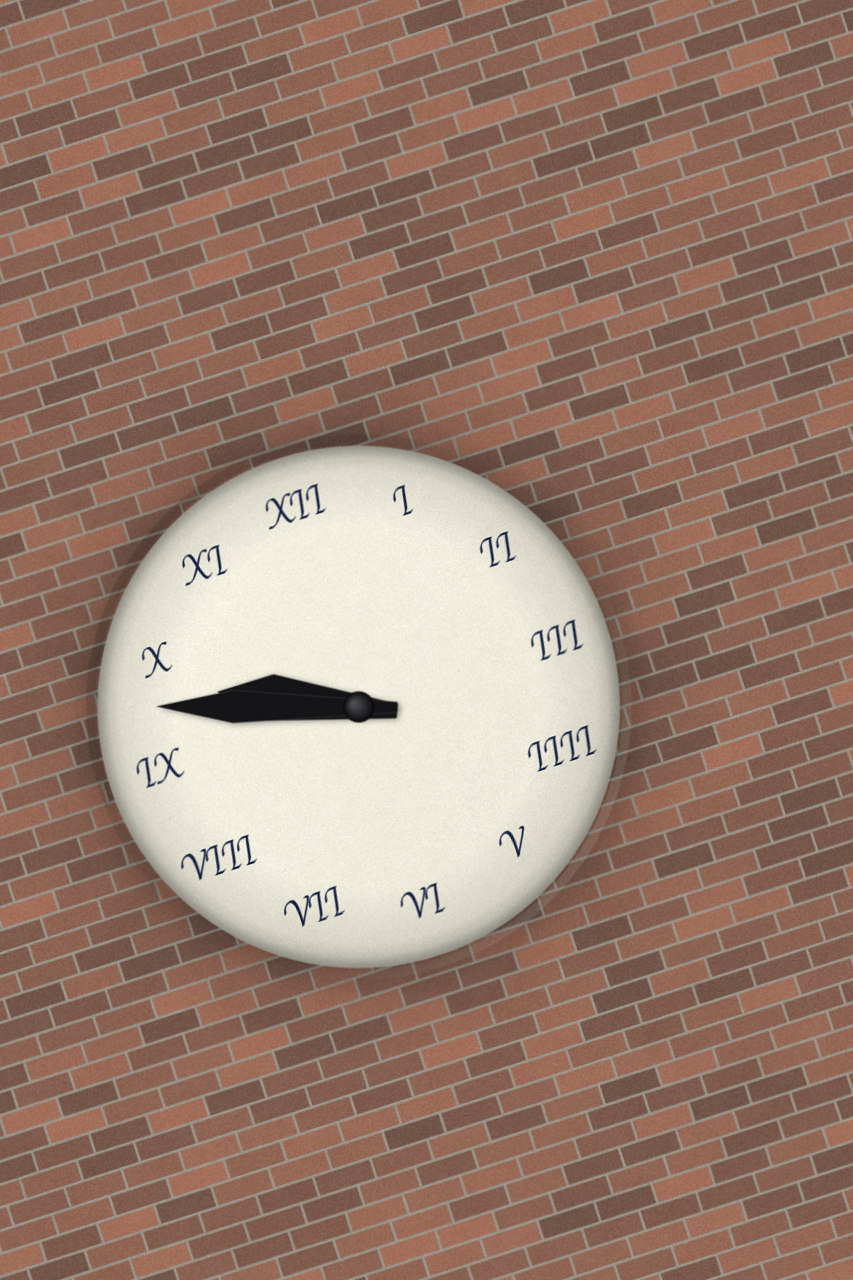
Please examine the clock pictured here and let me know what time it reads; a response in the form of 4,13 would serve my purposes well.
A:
9,48
